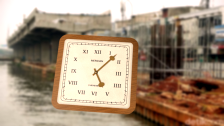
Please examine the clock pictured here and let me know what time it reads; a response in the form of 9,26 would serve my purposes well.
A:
5,07
